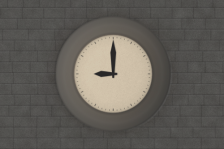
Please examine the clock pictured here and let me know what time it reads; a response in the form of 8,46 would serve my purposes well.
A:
9,00
